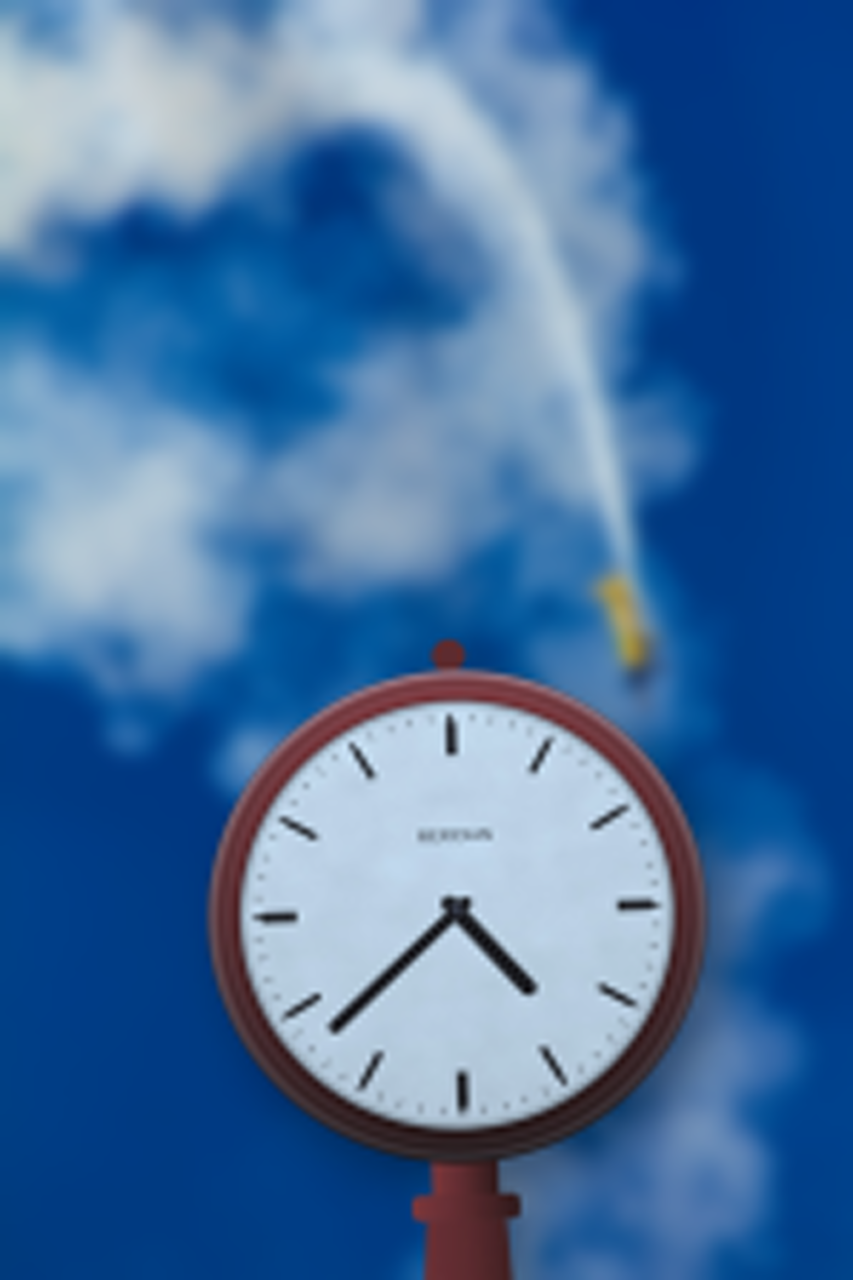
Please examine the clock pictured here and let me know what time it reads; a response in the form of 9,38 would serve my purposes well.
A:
4,38
